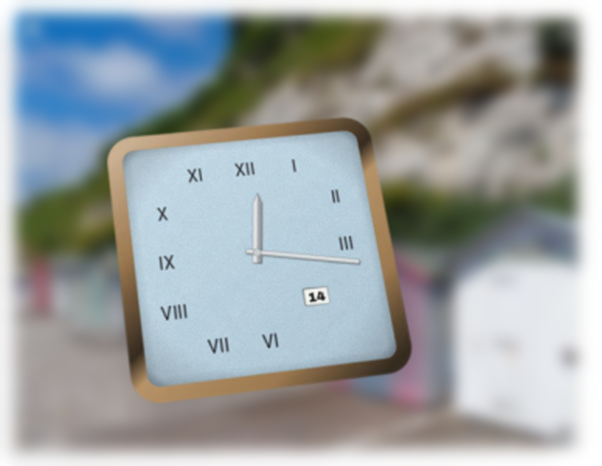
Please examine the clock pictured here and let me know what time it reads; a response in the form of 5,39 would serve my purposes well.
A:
12,17
